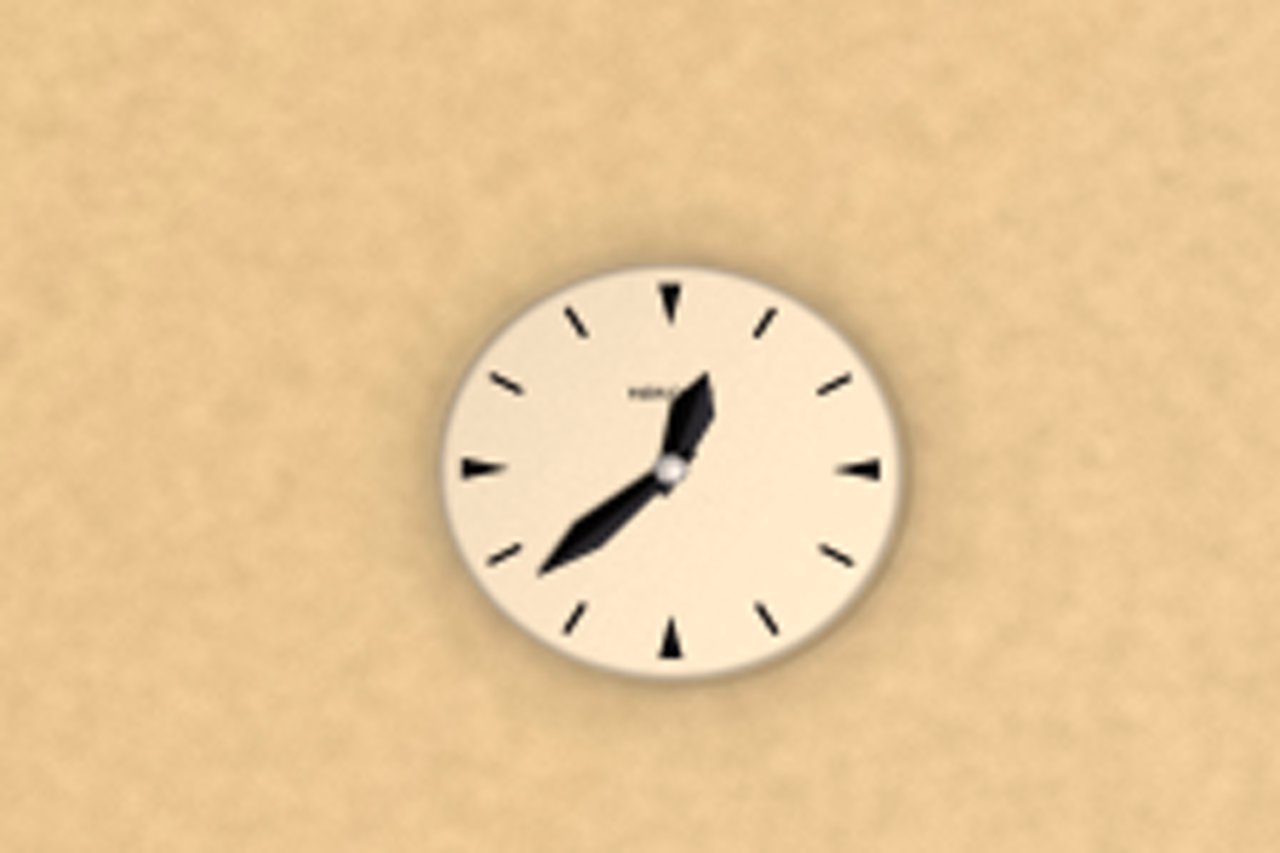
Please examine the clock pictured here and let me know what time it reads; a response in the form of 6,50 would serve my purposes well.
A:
12,38
